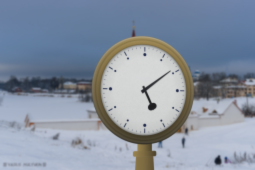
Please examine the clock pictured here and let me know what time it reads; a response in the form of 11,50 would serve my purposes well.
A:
5,09
